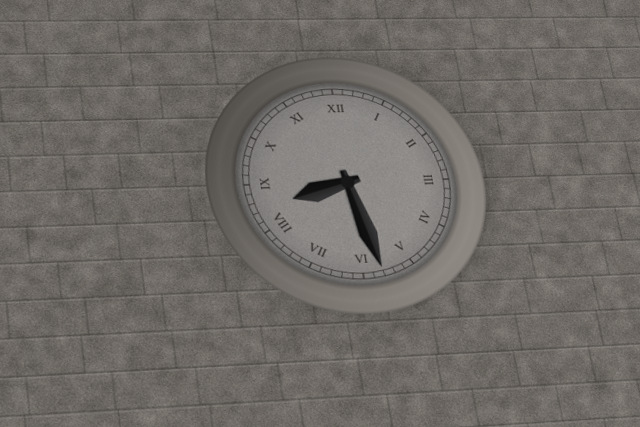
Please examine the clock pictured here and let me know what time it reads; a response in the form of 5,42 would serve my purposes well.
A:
8,28
